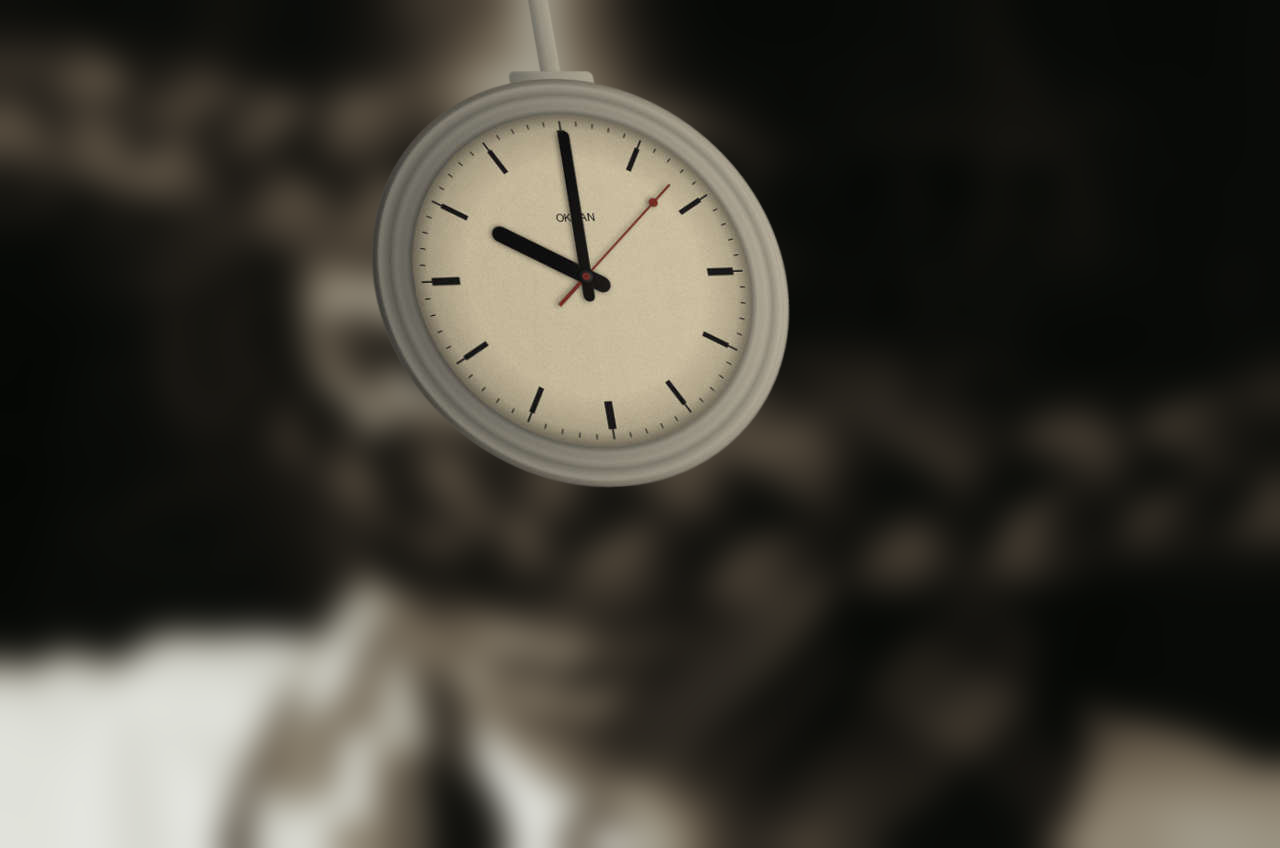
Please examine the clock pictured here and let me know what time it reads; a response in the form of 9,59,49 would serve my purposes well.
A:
10,00,08
